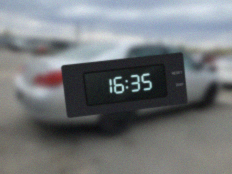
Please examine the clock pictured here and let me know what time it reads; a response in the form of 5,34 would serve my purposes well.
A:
16,35
